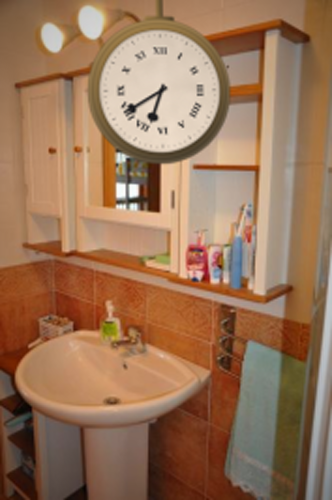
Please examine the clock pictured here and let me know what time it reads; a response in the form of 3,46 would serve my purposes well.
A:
6,40
